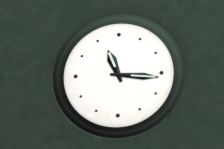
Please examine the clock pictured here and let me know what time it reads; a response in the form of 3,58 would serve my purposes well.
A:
11,16
